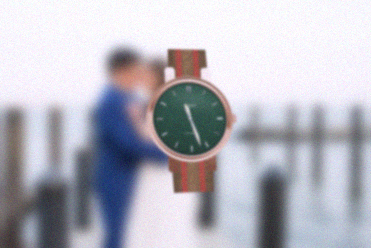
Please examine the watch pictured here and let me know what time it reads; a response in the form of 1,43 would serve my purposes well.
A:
11,27
